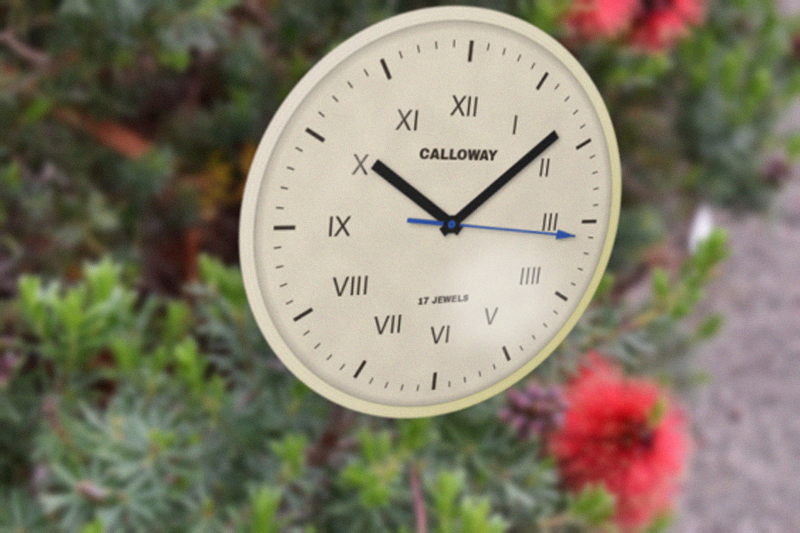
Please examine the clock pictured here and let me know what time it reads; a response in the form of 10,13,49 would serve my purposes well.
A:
10,08,16
